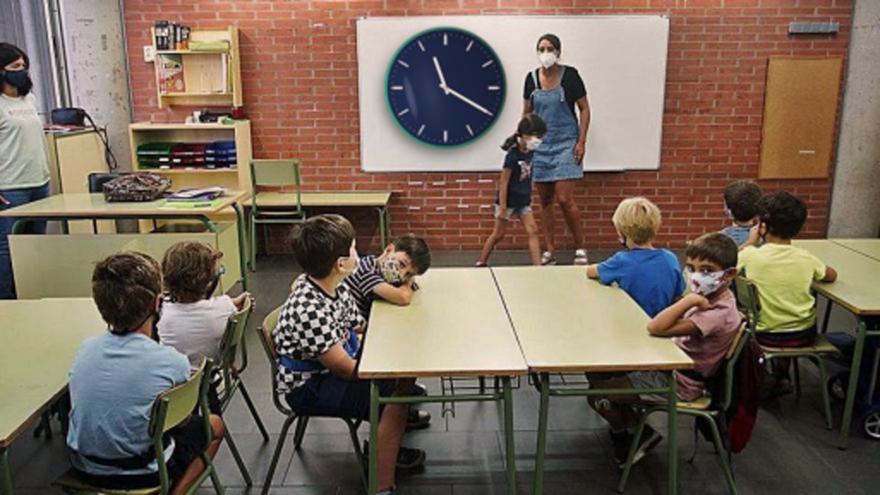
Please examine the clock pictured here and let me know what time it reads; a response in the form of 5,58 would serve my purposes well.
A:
11,20
